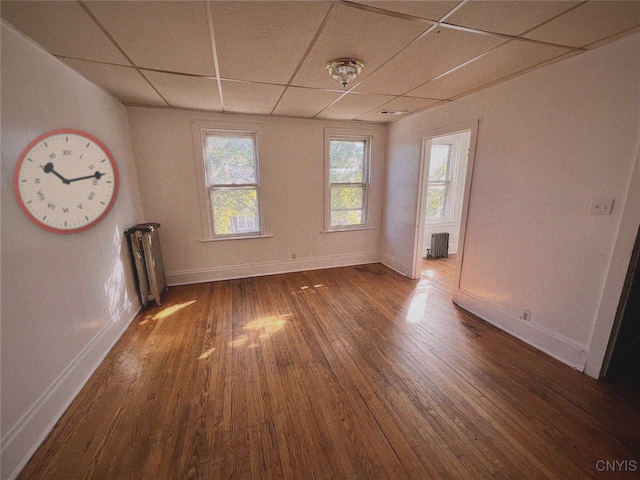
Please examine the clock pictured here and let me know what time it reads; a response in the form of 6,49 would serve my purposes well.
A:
10,13
